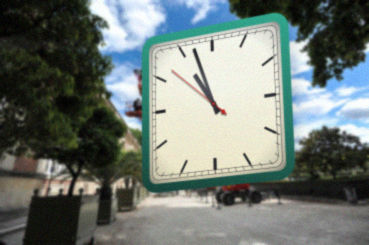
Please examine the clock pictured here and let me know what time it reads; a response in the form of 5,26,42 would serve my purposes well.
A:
10,56,52
